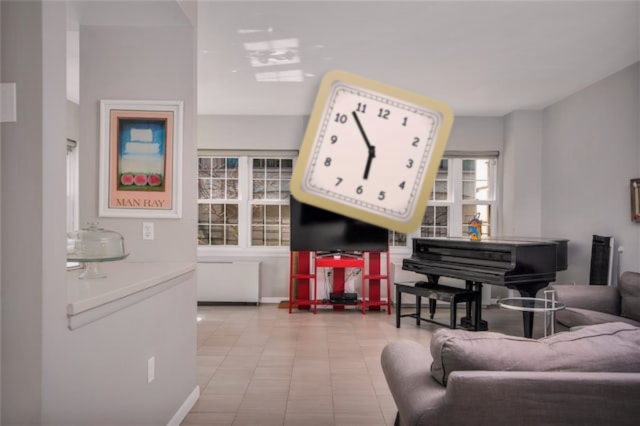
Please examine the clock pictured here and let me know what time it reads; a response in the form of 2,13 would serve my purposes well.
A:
5,53
